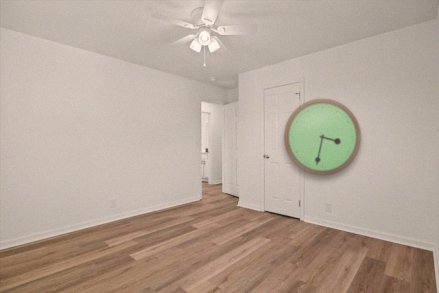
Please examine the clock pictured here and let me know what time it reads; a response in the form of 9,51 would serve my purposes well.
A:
3,32
